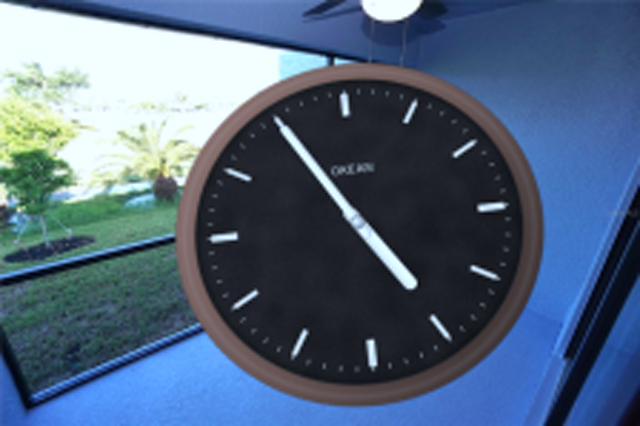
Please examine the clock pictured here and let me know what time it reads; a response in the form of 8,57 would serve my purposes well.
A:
4,55
